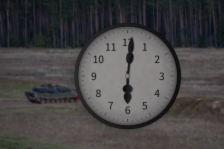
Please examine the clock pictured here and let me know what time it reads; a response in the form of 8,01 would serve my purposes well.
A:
6,01
